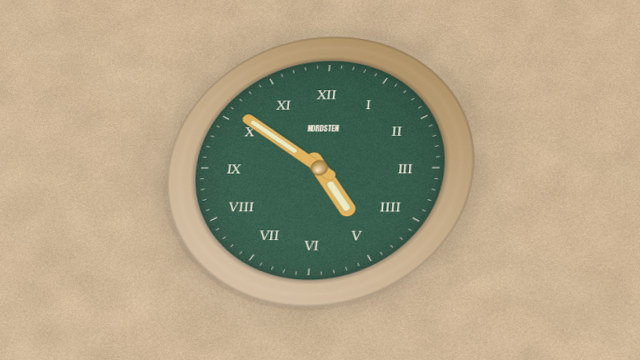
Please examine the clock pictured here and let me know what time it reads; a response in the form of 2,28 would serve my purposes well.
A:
4,51
